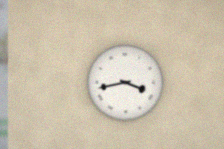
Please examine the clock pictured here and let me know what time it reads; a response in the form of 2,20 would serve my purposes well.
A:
3,43
